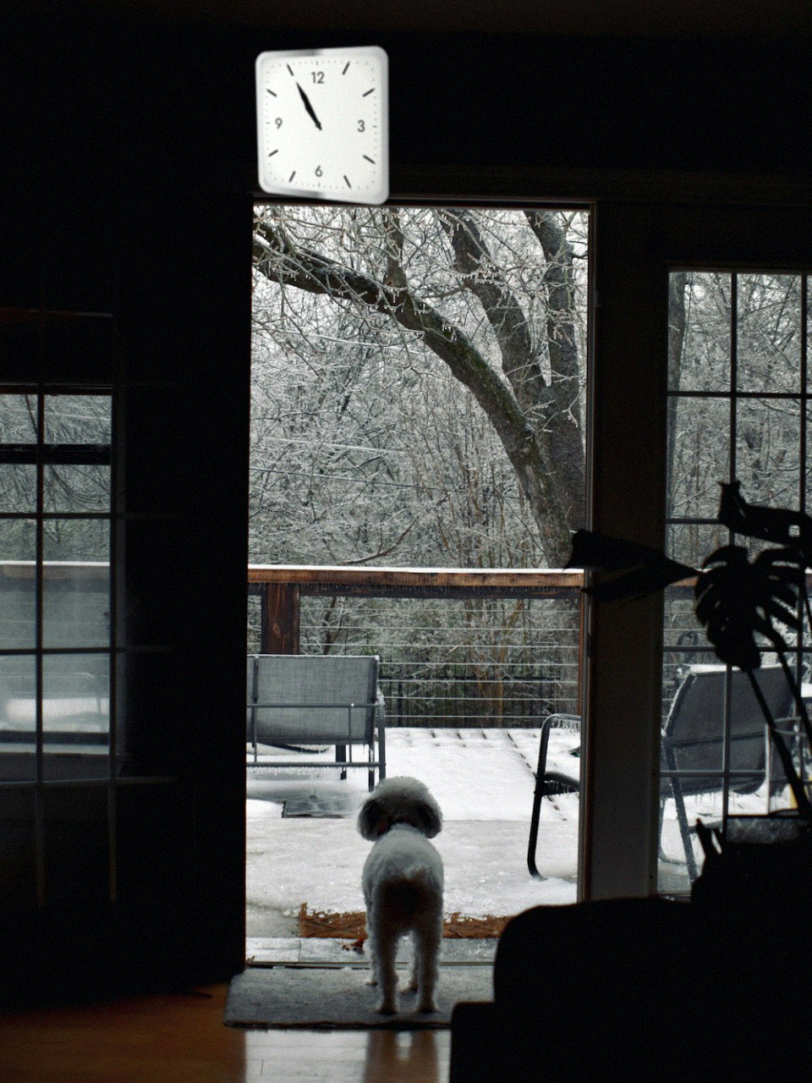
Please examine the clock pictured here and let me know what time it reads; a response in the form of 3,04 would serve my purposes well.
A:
10,55
